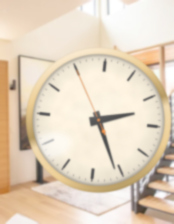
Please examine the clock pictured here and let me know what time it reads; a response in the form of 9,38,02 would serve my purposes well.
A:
2,25,55
